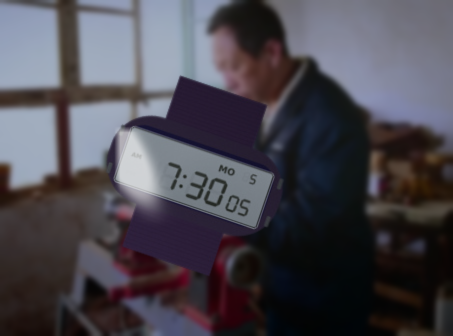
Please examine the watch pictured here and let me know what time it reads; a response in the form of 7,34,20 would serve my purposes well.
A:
7,30,05
